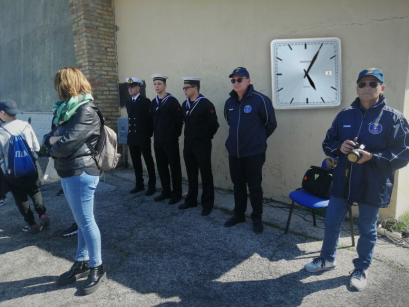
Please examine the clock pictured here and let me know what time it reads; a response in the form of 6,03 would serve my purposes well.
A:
5,05
